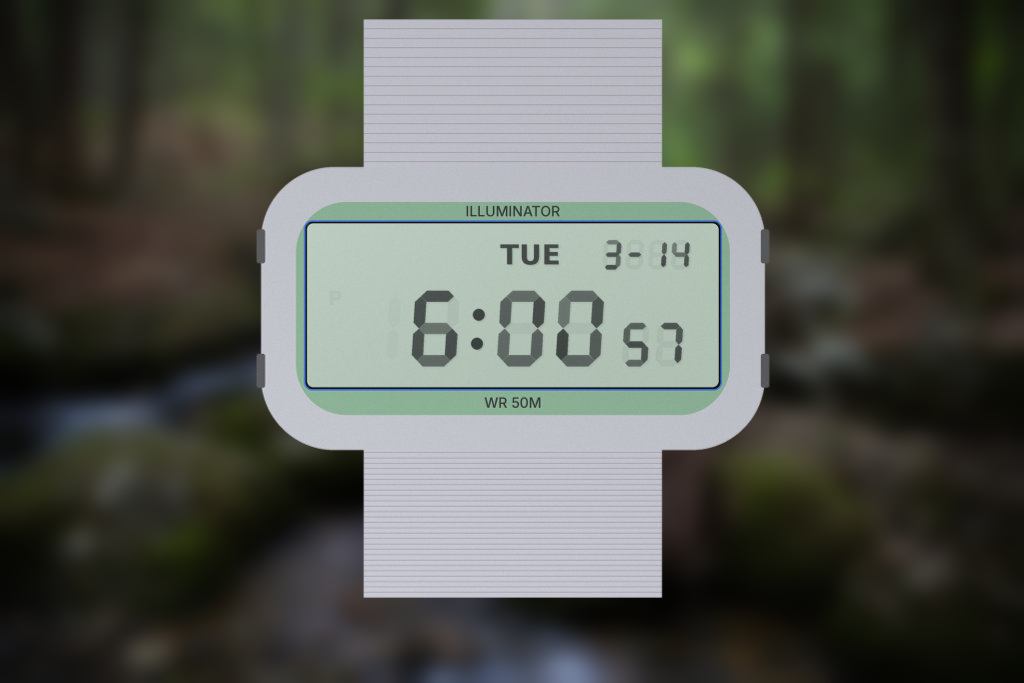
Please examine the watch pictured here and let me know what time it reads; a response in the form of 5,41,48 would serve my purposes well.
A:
6,00,57
